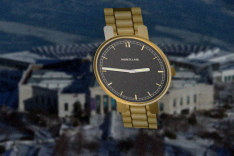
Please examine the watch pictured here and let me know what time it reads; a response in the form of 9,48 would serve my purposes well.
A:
2,46
